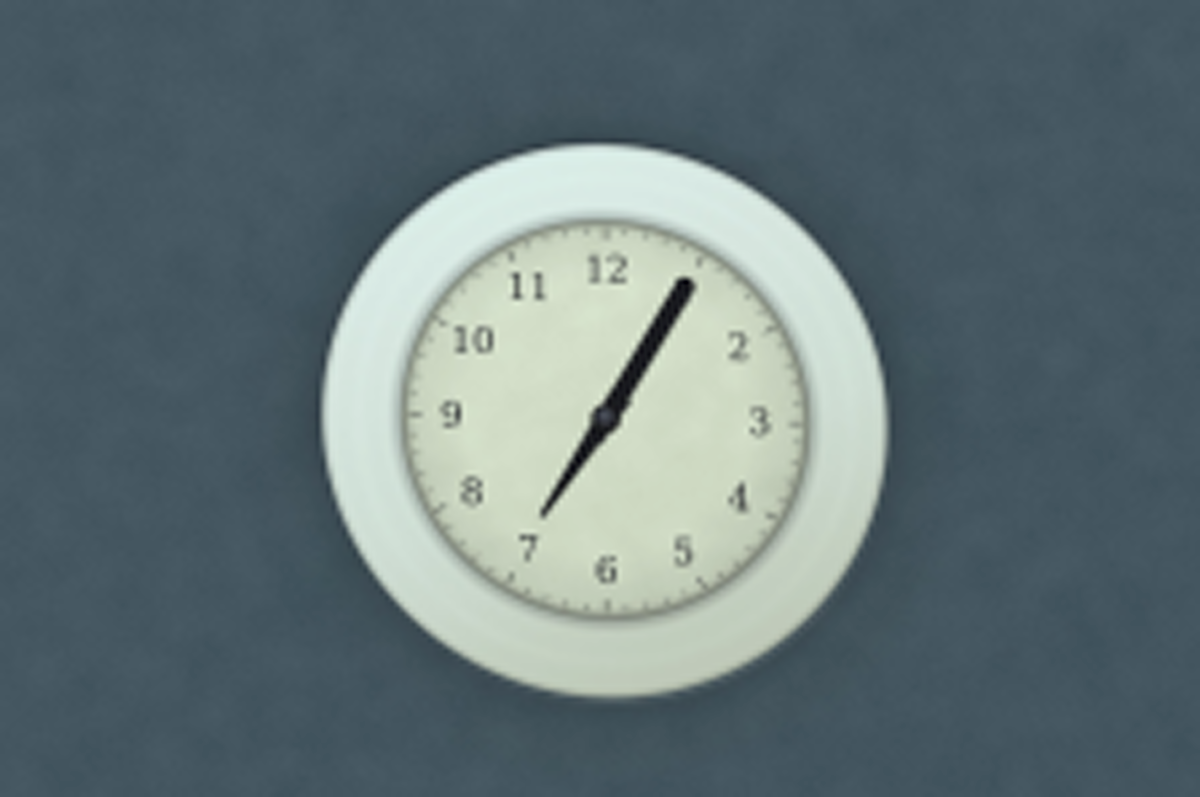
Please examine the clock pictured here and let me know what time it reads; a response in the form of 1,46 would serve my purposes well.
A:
7,05
